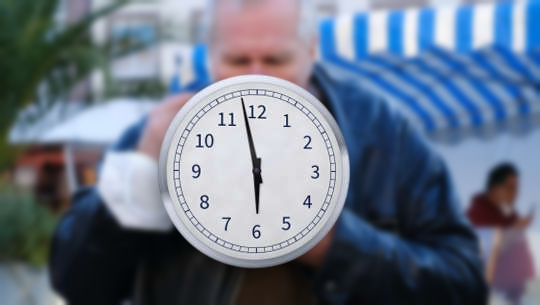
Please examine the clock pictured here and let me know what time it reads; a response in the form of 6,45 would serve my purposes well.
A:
5,58
